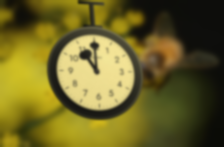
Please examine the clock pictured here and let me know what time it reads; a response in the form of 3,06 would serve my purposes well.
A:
11,00
